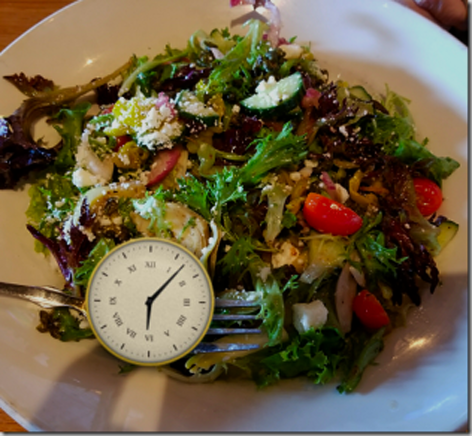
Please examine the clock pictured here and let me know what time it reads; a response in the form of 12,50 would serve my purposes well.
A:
6,07
